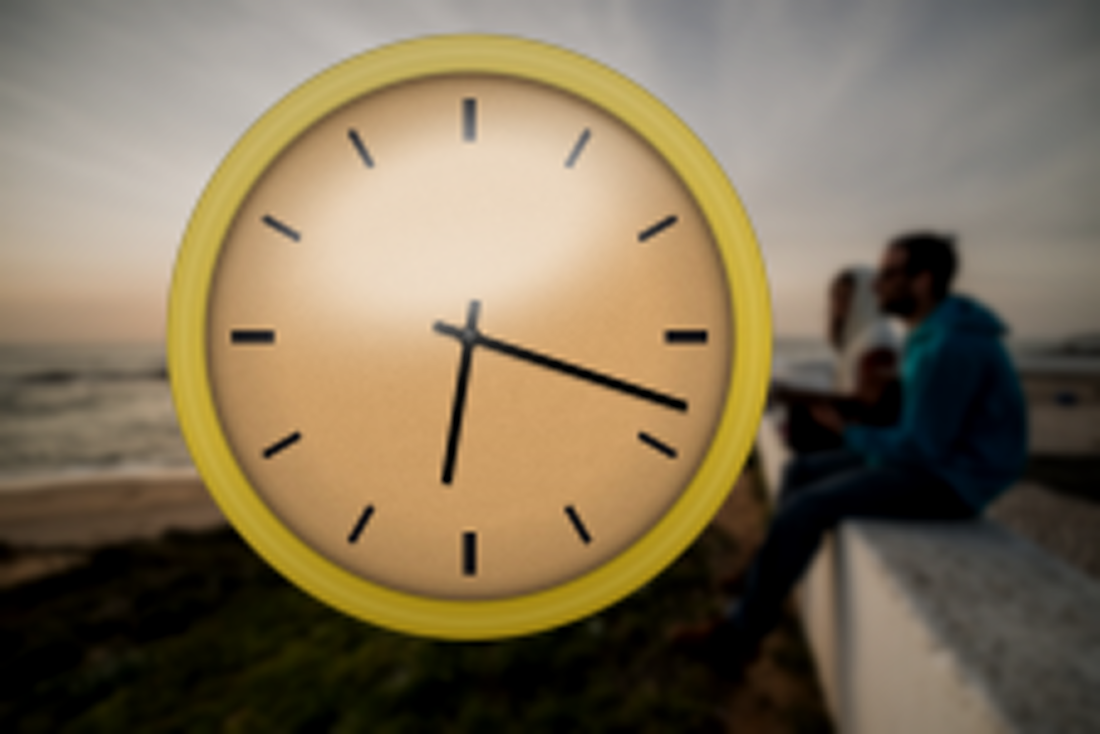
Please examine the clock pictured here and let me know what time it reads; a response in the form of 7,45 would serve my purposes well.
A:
6,18
